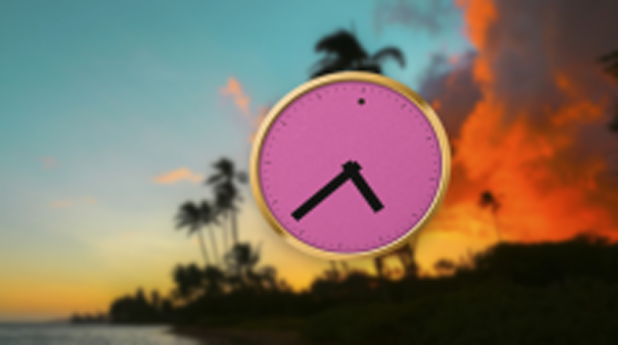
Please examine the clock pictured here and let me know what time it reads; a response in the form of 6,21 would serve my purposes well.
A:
4,37
